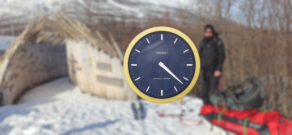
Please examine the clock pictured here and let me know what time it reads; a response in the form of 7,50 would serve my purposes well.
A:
4,22
